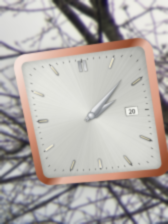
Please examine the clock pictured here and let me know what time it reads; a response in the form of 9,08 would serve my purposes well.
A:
2,08
